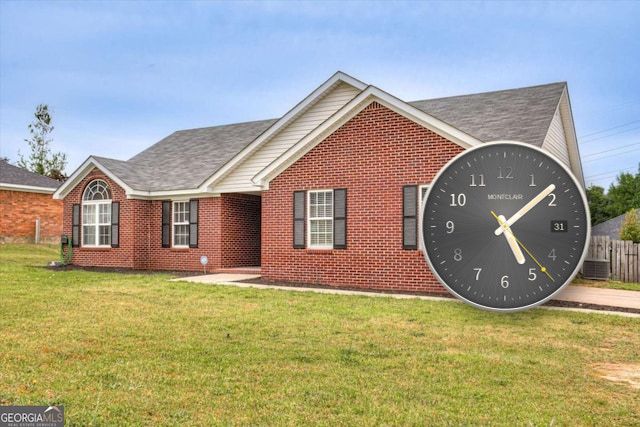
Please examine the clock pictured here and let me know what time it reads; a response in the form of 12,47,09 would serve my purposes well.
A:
5,08,23
